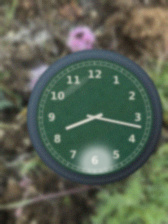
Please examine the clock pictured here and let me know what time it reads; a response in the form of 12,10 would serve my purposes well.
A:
8,17
